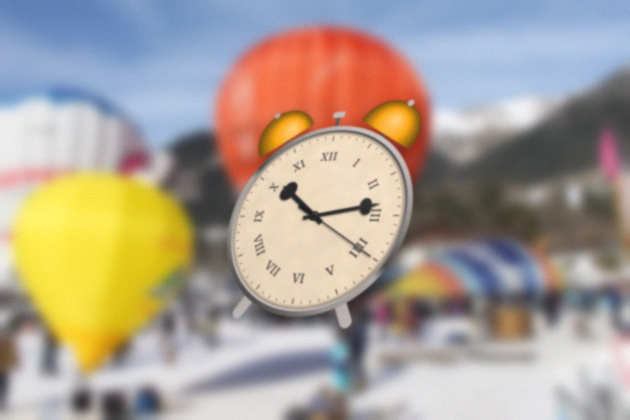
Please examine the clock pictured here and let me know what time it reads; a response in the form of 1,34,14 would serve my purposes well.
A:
10,13,20
